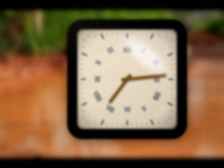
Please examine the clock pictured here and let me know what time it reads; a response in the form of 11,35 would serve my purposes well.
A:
7,14
